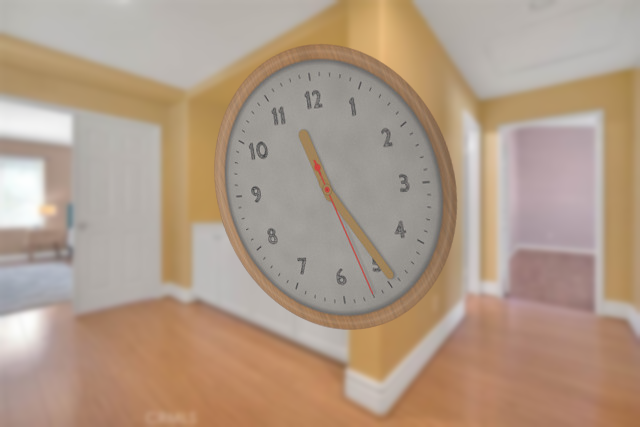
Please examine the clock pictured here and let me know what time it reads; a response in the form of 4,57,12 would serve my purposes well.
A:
11,24,27
